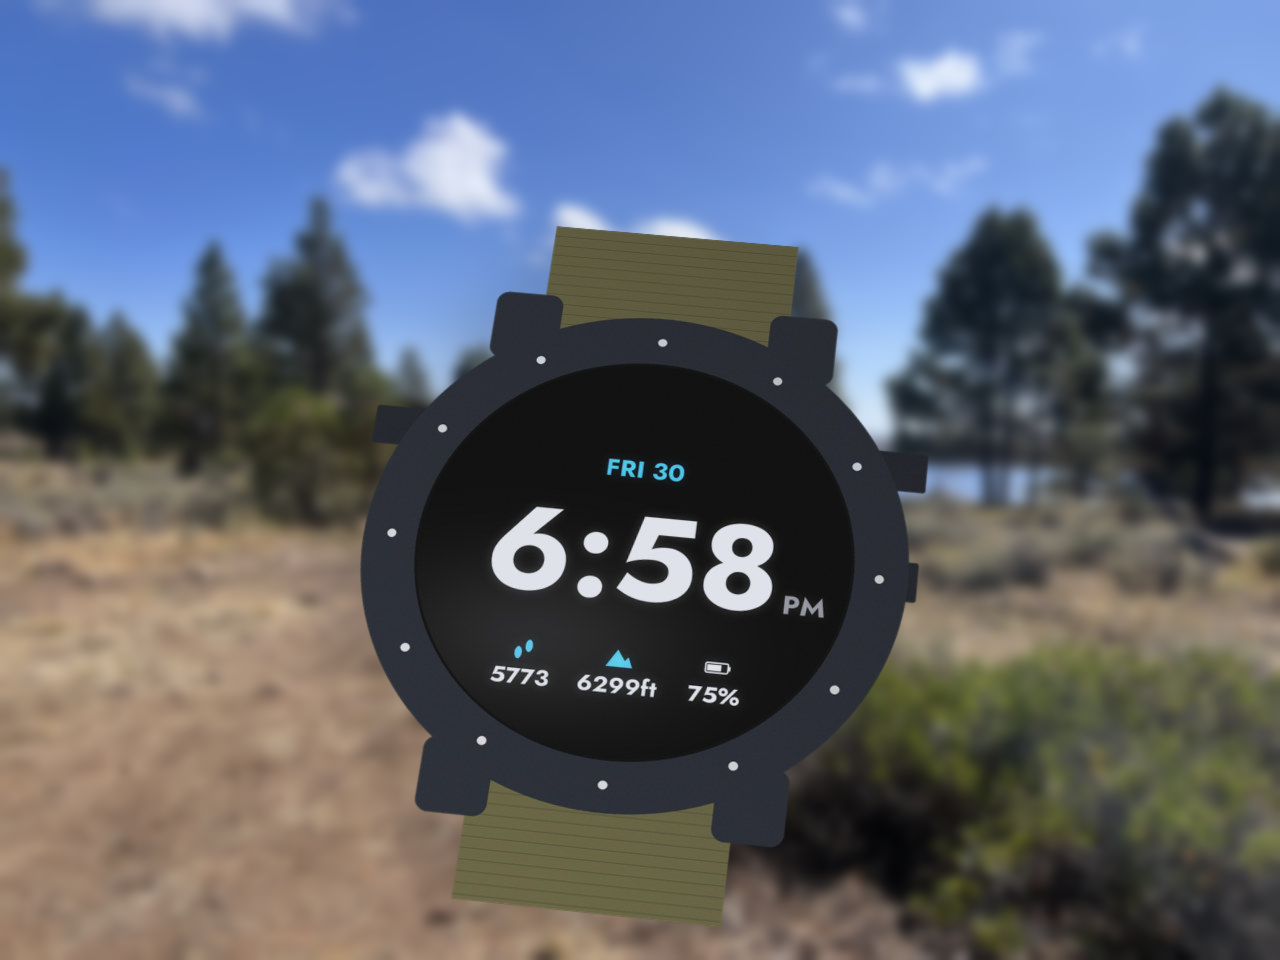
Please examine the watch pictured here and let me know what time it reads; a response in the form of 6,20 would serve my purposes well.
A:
6,58
